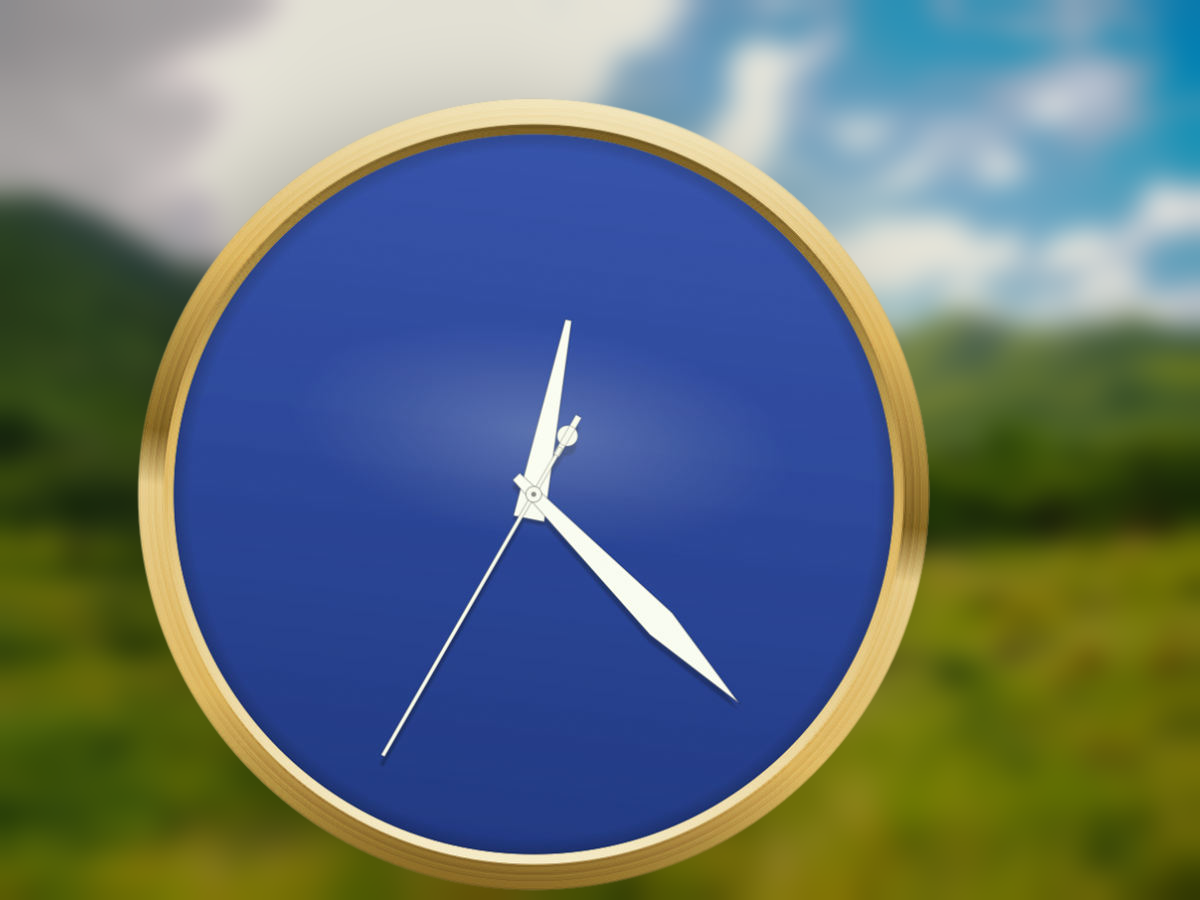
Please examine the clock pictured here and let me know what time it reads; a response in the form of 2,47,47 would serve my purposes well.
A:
12,22,35
